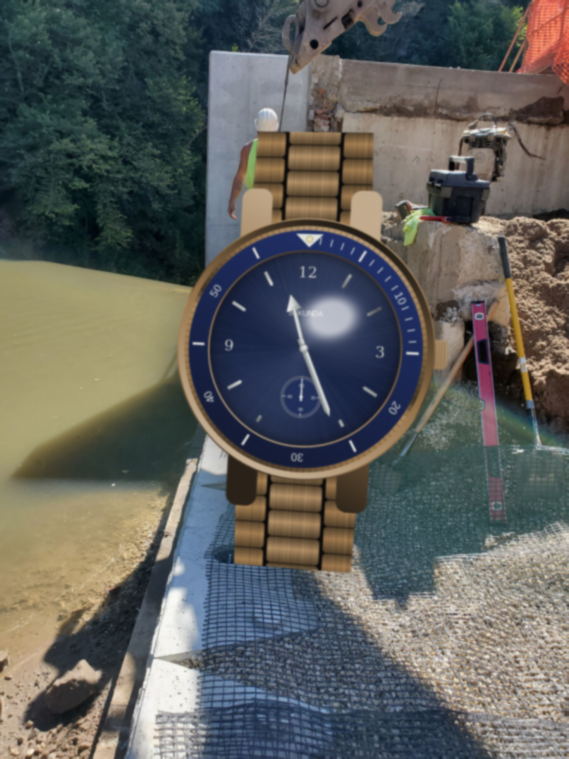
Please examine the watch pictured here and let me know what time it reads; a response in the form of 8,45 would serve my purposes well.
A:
11,26
